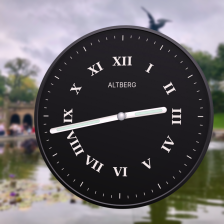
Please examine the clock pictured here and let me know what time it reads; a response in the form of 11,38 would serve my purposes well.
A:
2,43
